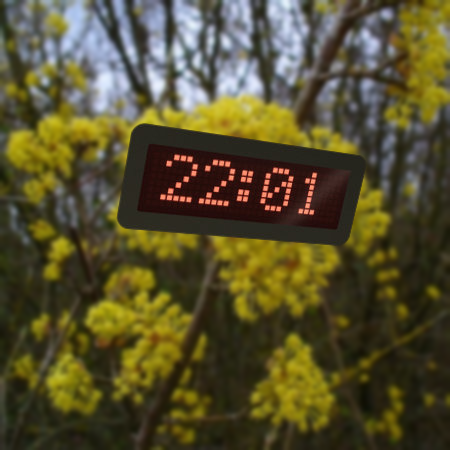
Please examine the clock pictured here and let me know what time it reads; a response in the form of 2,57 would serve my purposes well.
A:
22,01
